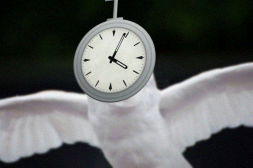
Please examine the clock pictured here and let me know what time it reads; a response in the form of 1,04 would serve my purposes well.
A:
4,04
